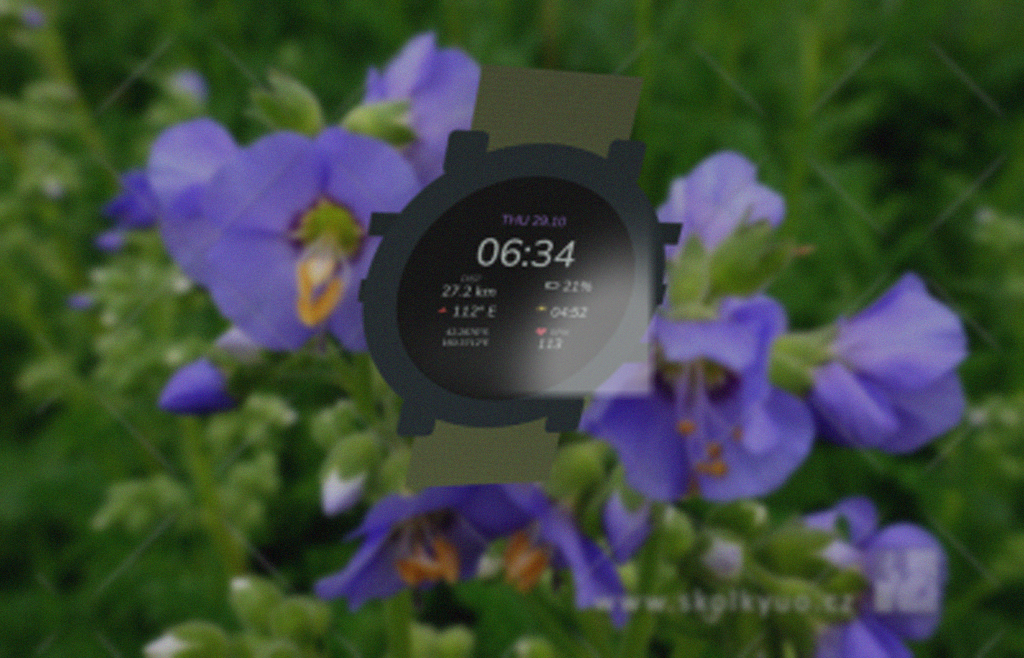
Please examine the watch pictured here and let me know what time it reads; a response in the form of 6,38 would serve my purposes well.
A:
6,34
